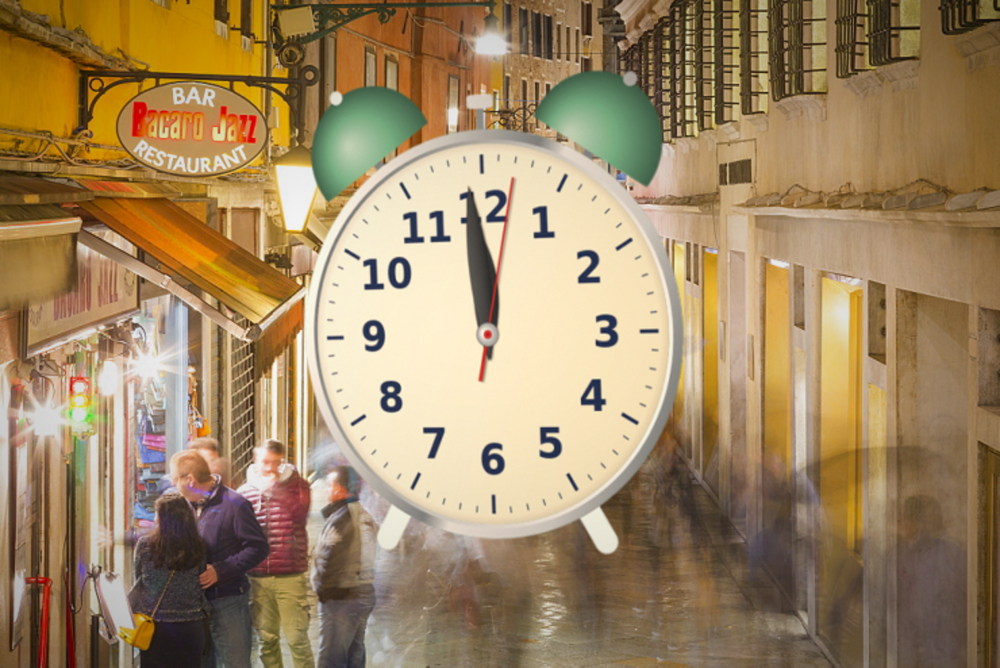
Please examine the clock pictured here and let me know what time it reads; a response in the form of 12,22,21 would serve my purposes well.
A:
11,59,02
